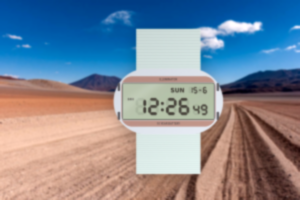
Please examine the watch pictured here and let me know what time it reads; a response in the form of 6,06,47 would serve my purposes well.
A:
12,26,49
